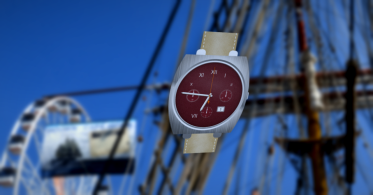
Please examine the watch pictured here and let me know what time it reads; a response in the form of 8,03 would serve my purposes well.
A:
6,46
